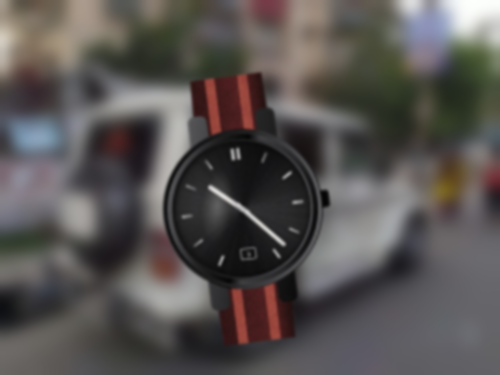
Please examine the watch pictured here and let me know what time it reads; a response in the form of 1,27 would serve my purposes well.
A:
10,23
